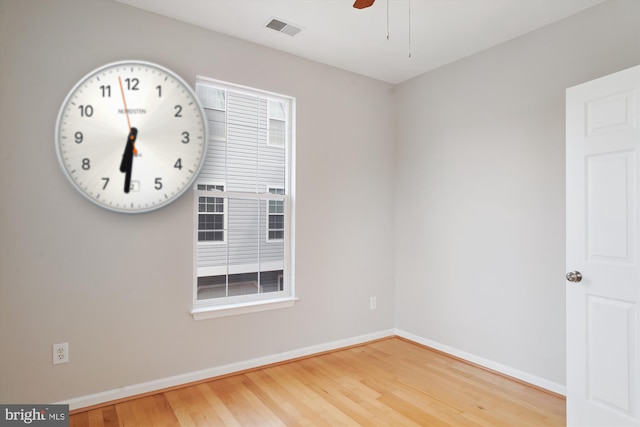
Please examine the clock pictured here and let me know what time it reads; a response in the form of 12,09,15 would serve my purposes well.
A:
6,30,58
